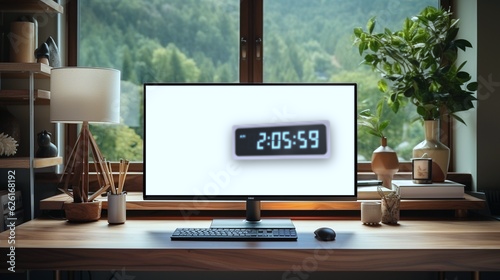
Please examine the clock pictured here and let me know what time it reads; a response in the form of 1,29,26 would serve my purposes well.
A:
2,05,59
